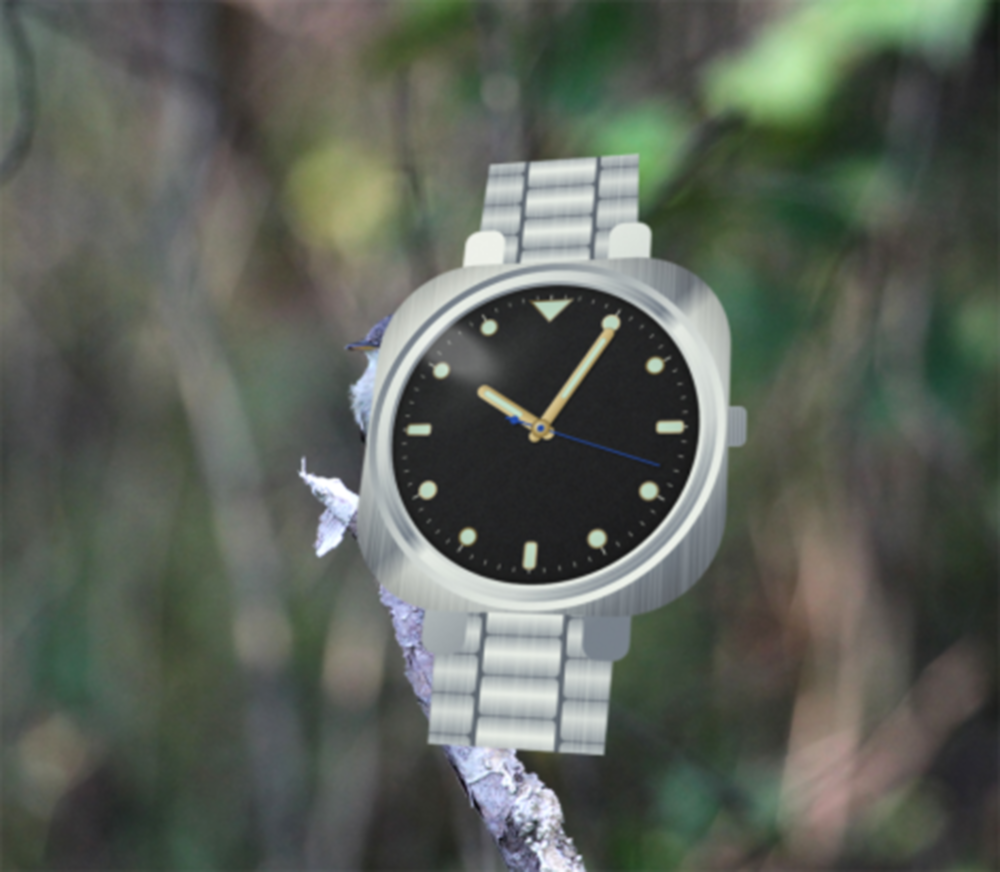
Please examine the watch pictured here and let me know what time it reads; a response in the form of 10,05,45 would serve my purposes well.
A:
10,05,18
